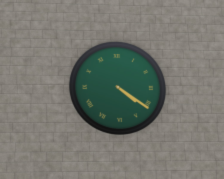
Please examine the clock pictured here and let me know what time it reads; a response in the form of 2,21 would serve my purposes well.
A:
4,21
